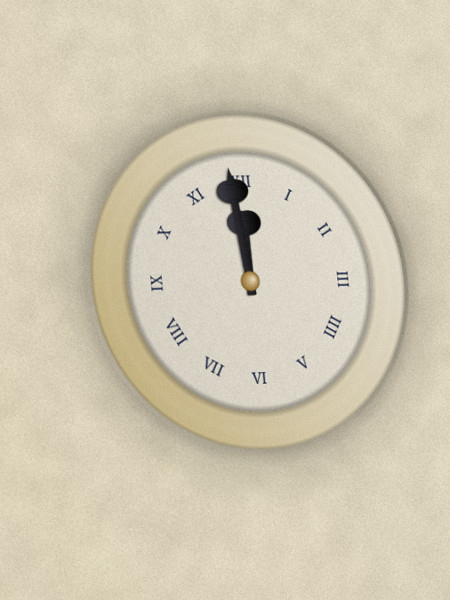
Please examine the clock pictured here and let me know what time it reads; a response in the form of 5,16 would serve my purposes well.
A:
11,59
